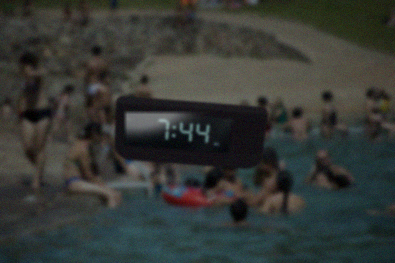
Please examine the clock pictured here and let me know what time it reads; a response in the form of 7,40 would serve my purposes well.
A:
7,44
